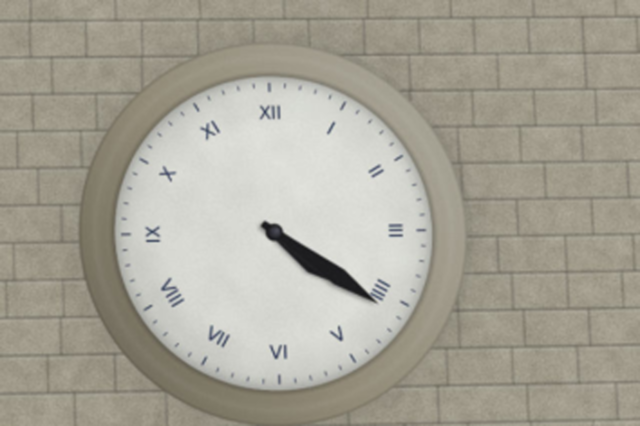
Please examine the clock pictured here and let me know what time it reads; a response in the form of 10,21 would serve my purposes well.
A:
4,21
